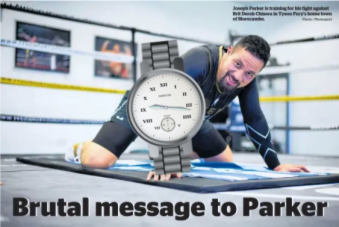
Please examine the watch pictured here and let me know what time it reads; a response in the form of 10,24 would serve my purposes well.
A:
9,17
